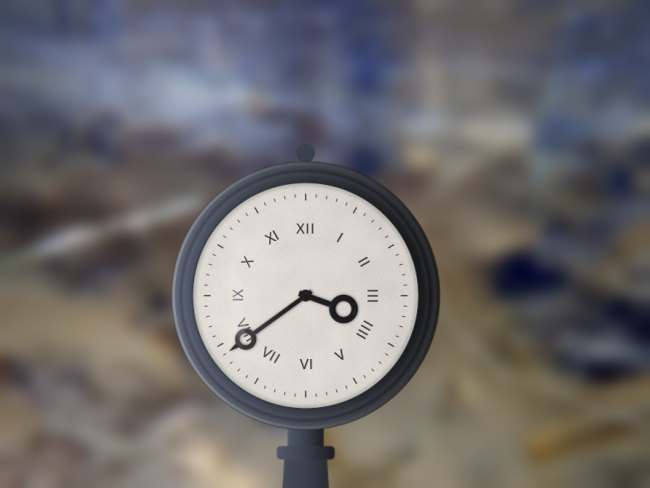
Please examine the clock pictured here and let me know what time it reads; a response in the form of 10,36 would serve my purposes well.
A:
3,39
